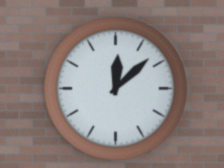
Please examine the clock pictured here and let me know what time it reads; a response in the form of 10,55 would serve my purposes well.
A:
12,08
